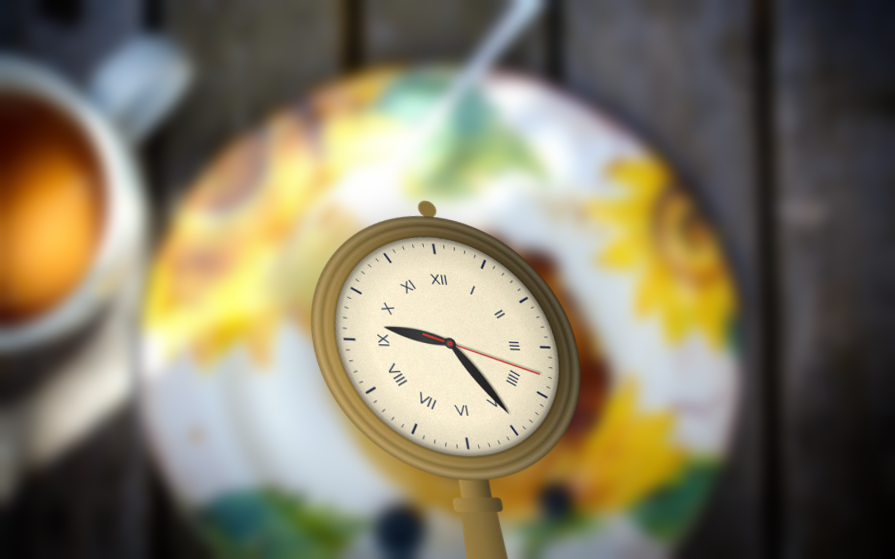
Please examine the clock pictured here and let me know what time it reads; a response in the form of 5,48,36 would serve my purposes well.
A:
9,24,18
